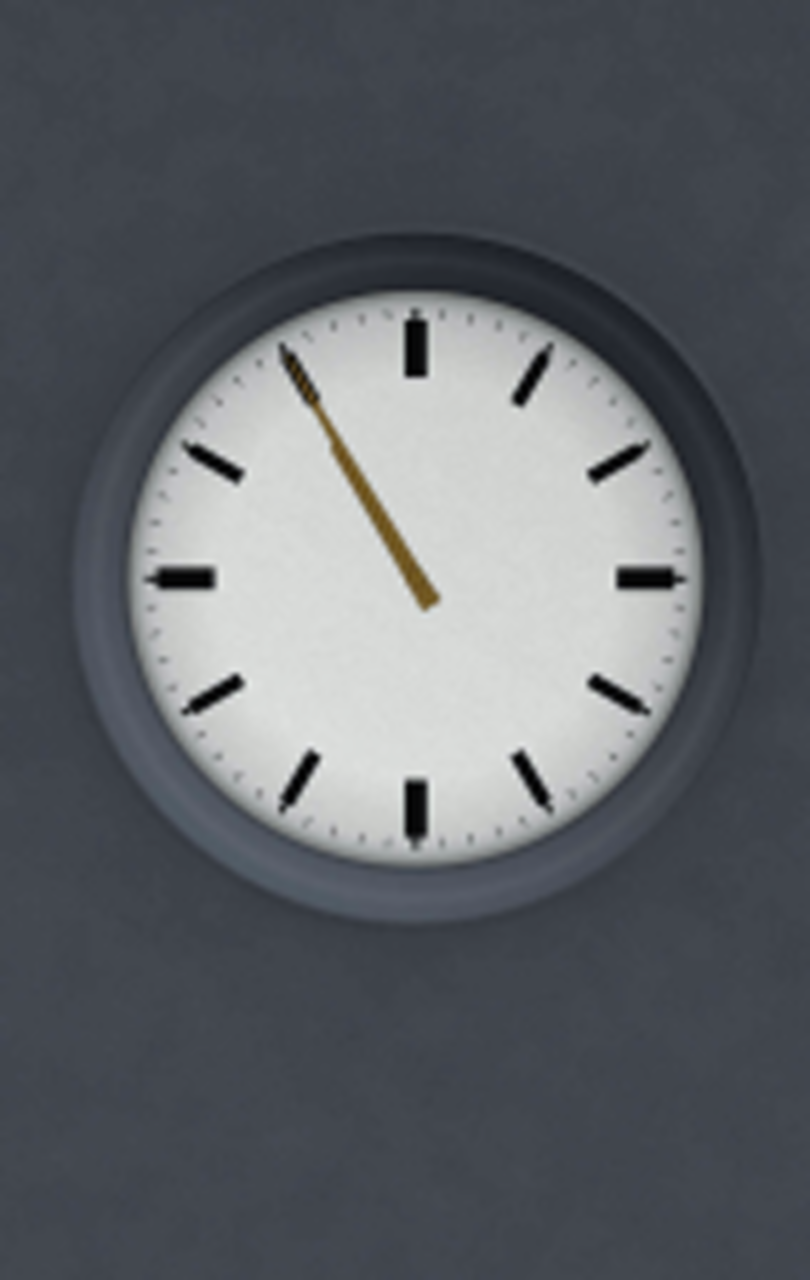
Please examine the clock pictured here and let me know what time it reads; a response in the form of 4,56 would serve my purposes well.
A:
10,55
